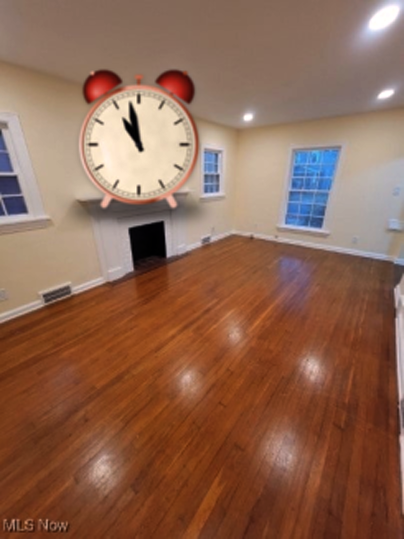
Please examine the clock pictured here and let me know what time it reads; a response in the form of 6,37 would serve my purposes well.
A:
10,58
